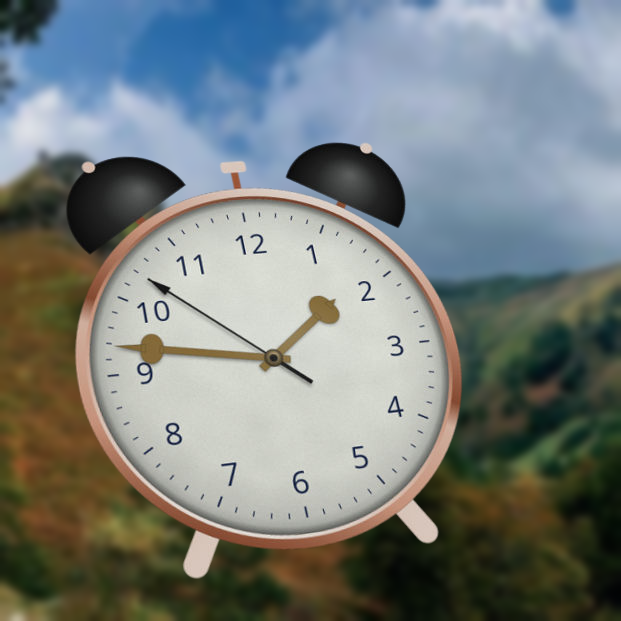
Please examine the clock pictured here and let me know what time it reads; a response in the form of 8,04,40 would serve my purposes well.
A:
1,46,52
